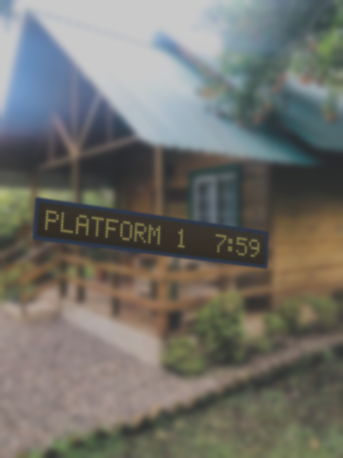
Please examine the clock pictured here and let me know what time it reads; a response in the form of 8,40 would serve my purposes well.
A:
7,59
